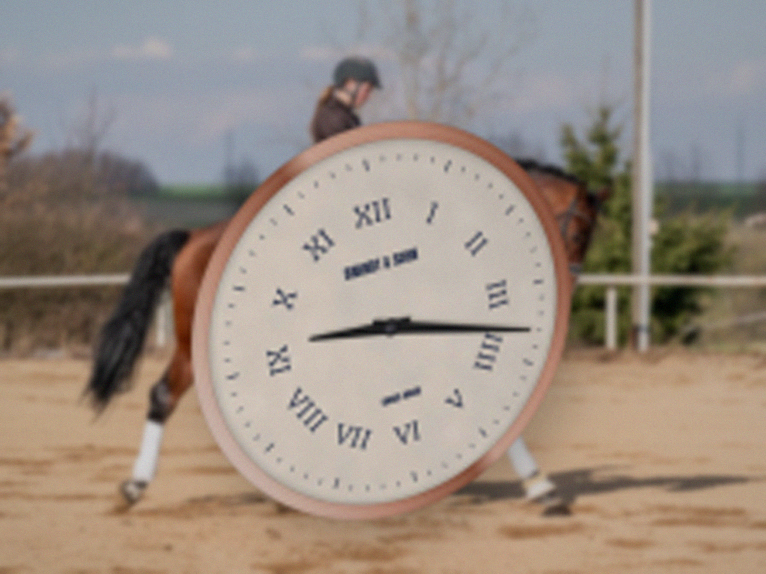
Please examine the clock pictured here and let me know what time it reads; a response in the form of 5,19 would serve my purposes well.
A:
9,18
